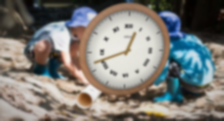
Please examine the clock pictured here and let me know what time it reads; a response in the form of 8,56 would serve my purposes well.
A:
12,42
